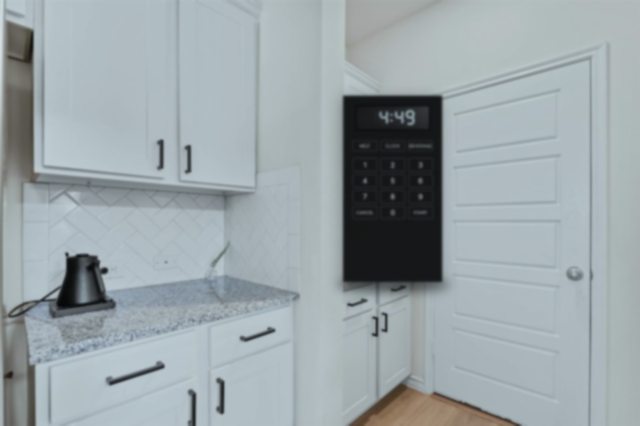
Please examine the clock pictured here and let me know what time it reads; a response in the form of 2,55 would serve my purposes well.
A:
4,49
